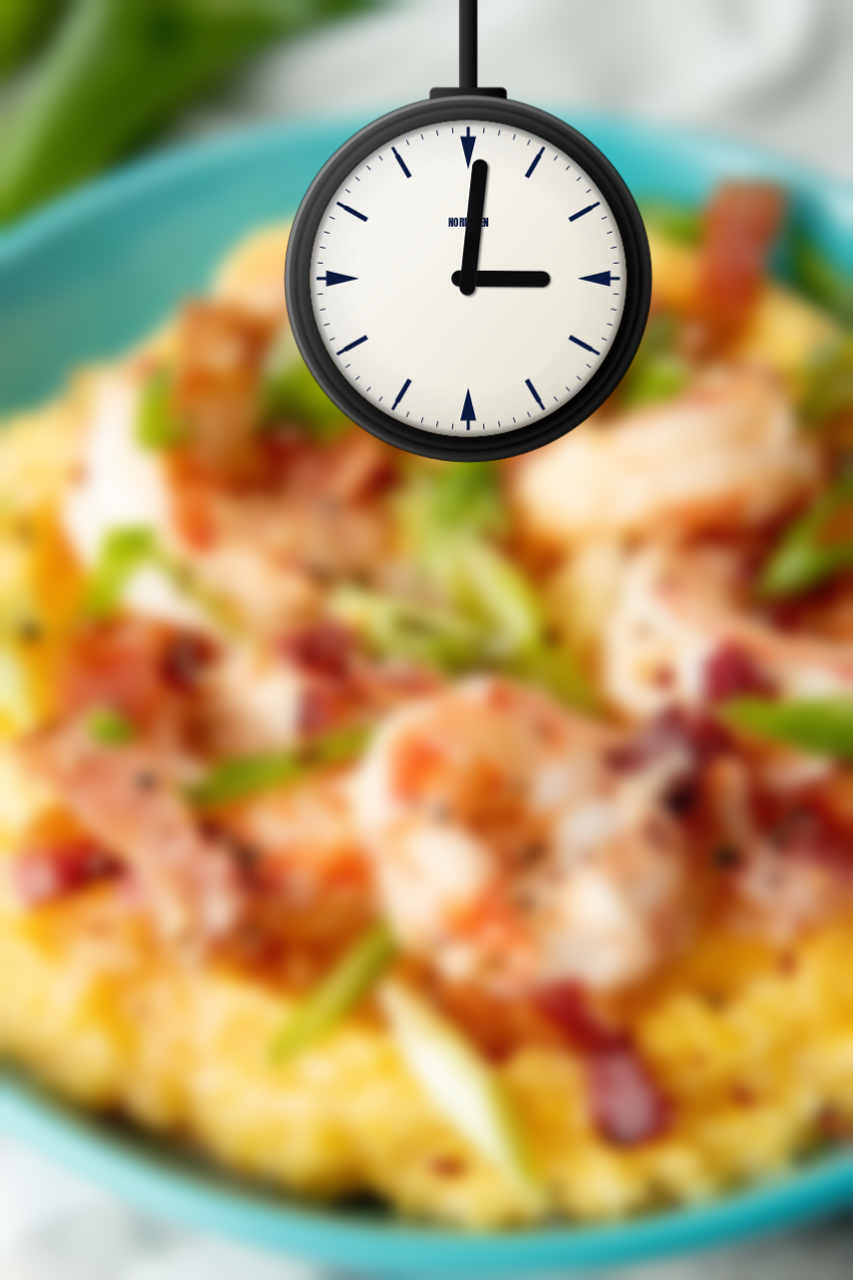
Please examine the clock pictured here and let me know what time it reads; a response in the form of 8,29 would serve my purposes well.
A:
3,01
